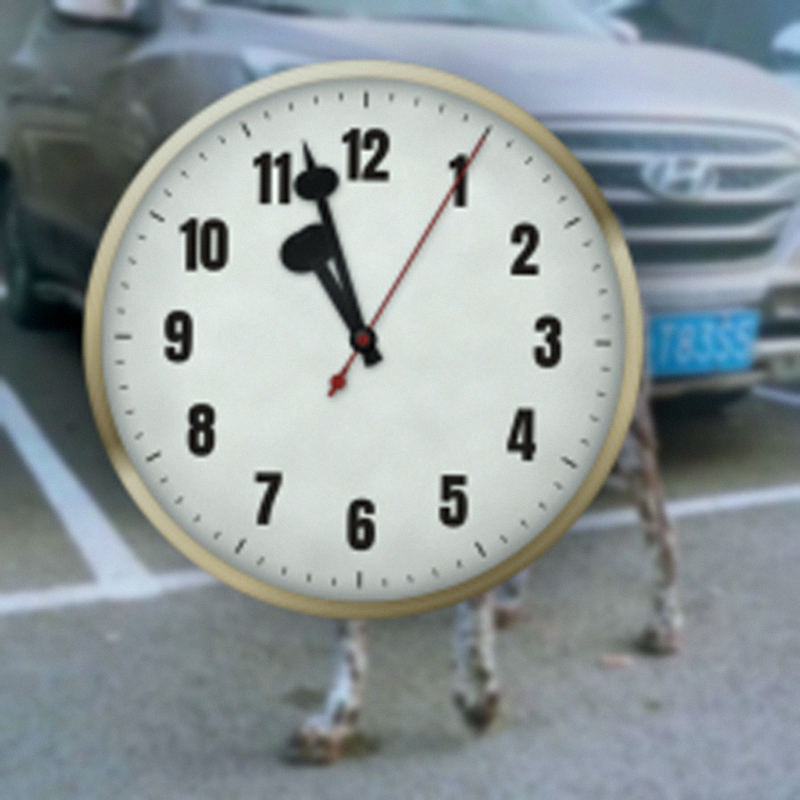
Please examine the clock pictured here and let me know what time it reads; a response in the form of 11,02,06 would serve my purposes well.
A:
10,57,05
